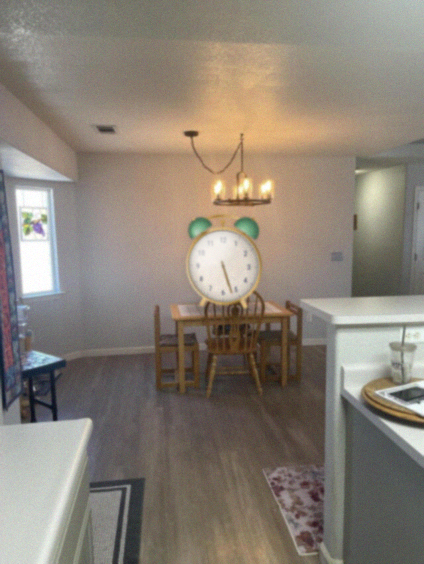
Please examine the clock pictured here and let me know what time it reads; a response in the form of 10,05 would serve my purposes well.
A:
5,27
